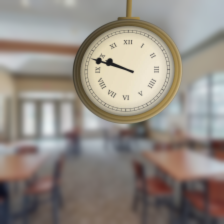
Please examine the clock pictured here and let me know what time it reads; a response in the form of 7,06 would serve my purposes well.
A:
9,48
